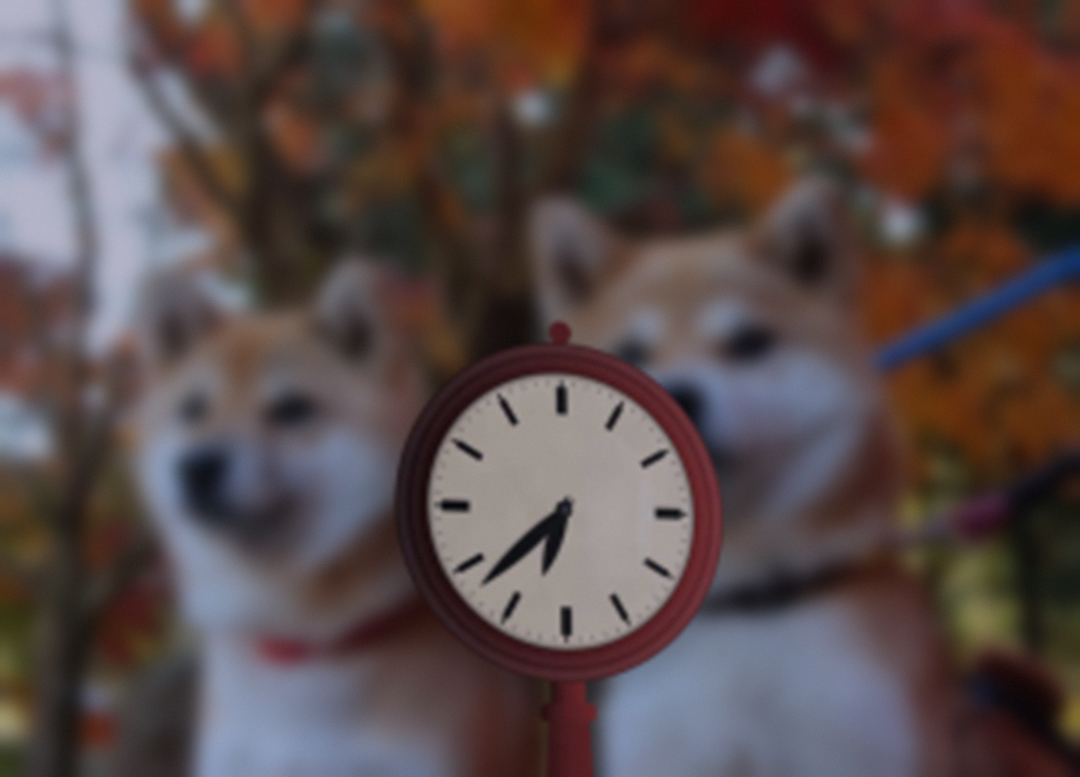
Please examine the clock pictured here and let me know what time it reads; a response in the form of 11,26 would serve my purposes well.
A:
6,38
